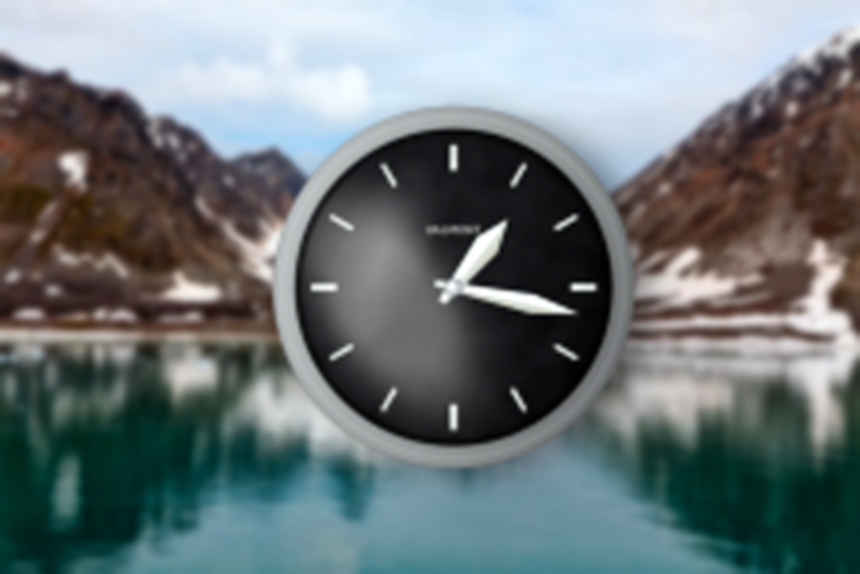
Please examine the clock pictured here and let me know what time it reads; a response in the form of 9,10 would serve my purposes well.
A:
1,17
